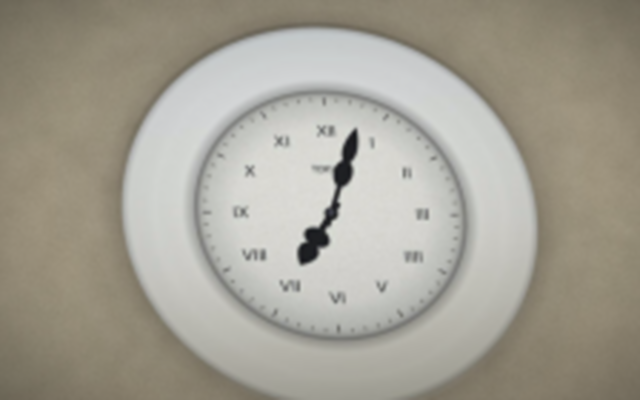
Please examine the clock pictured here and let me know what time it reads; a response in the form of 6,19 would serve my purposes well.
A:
7,03
